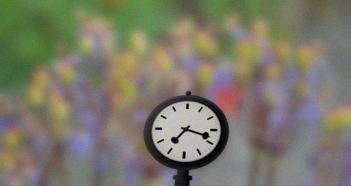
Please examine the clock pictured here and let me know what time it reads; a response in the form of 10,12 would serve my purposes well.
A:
7,18
